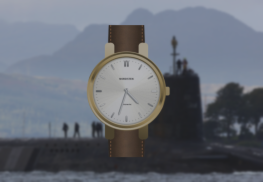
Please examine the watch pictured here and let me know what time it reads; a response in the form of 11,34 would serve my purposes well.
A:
4,33
